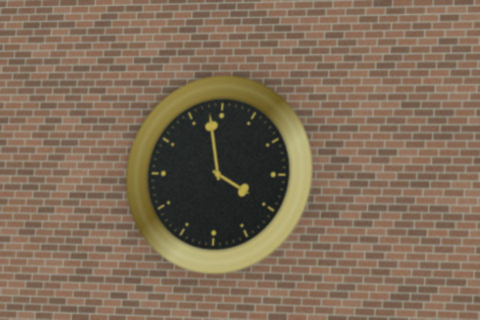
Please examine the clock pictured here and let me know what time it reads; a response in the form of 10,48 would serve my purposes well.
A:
3,58
